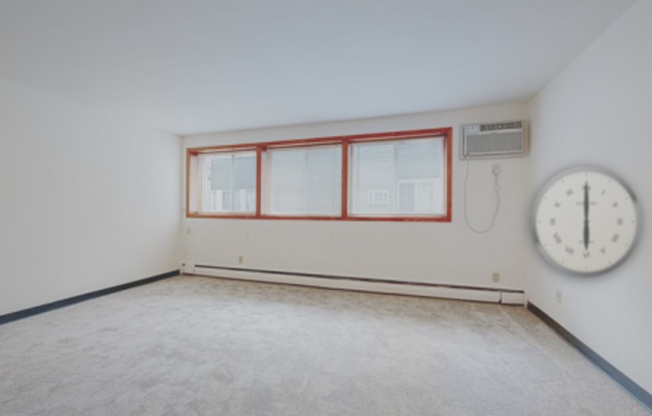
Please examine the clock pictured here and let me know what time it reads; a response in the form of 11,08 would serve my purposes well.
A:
6,00
